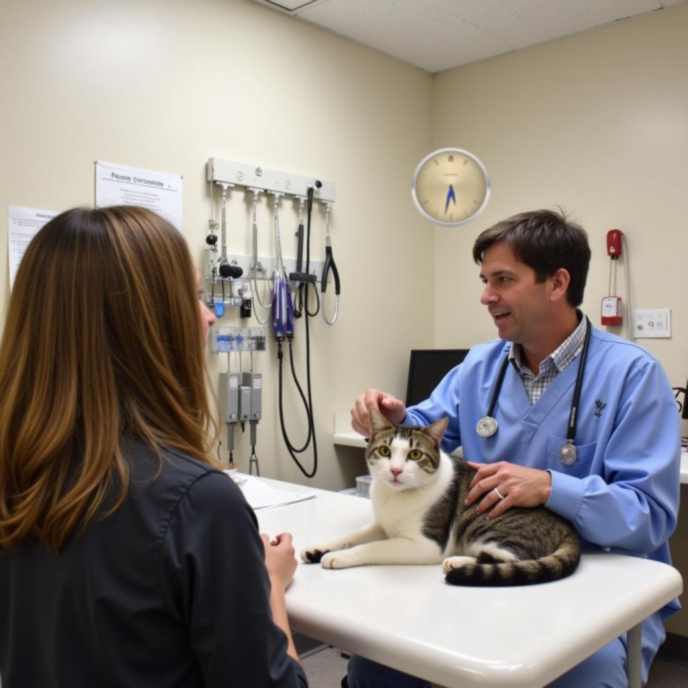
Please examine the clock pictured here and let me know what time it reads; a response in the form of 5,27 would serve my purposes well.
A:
5,32
